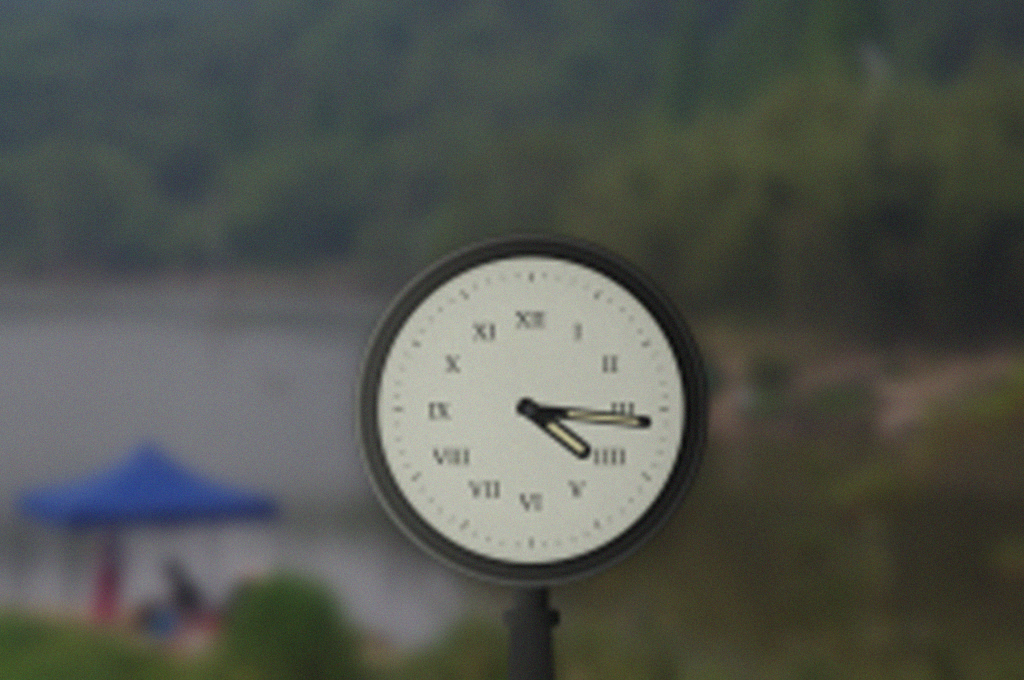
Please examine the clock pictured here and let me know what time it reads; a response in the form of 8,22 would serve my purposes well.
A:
4,16
